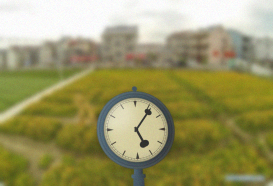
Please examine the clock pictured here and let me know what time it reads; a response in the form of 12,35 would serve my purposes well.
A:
5,06
